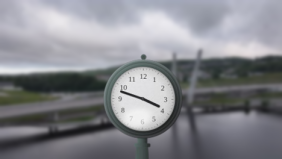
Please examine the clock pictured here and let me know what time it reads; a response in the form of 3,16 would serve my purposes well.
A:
3,48
